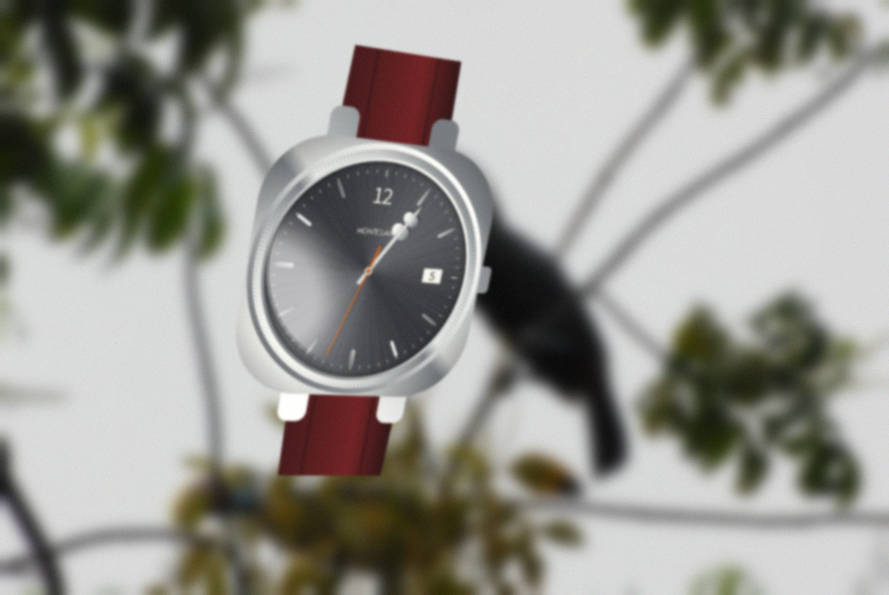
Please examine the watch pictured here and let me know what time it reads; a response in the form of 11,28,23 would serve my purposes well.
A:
1,05,33
